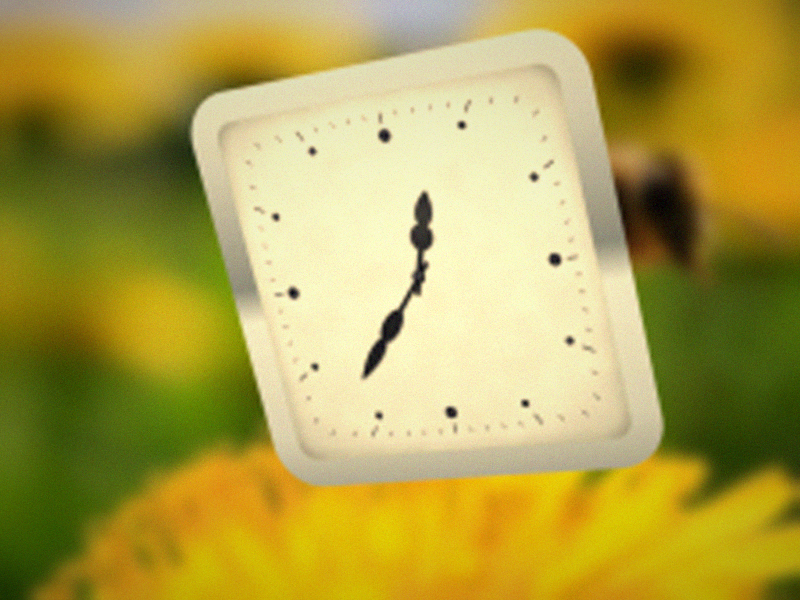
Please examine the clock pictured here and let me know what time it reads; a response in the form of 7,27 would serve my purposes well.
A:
12,37
